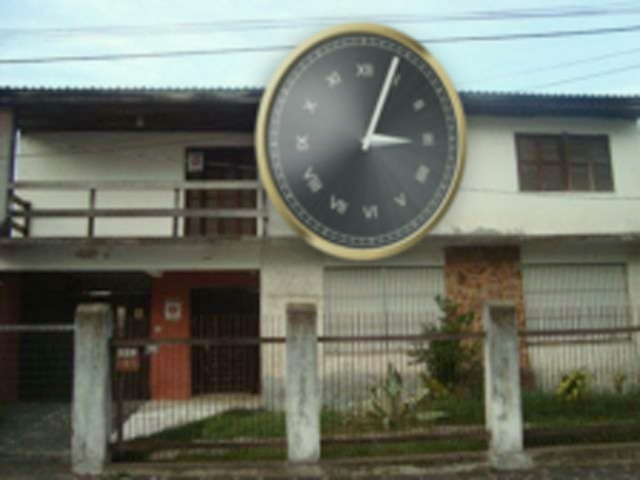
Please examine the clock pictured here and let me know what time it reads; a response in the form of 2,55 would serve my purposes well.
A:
3,04
